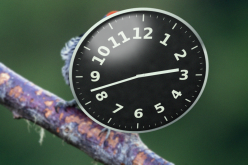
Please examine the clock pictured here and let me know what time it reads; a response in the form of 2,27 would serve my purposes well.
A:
2,42
